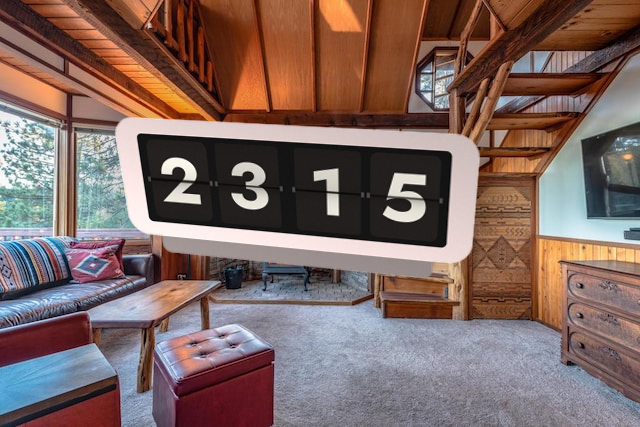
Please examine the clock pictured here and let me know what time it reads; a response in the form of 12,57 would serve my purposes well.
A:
23,15
